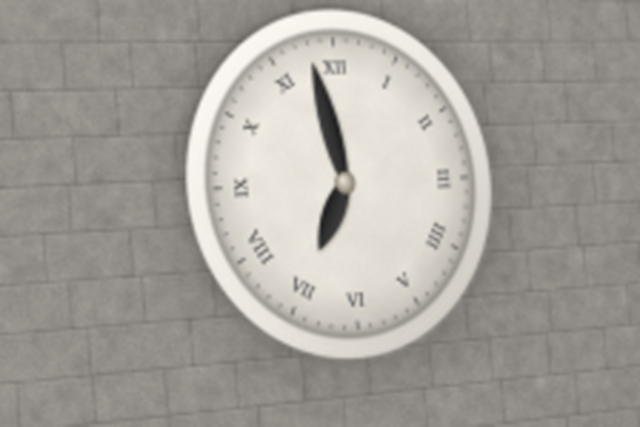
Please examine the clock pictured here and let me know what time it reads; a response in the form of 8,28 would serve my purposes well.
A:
6,58
